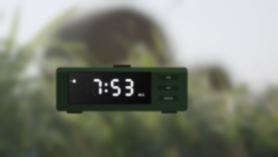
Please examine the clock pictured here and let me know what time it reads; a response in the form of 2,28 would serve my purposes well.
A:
7,53
